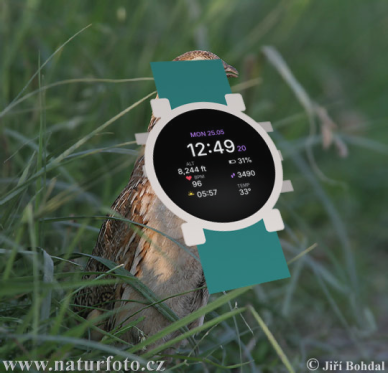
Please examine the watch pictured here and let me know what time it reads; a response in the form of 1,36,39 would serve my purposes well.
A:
12,49,20
